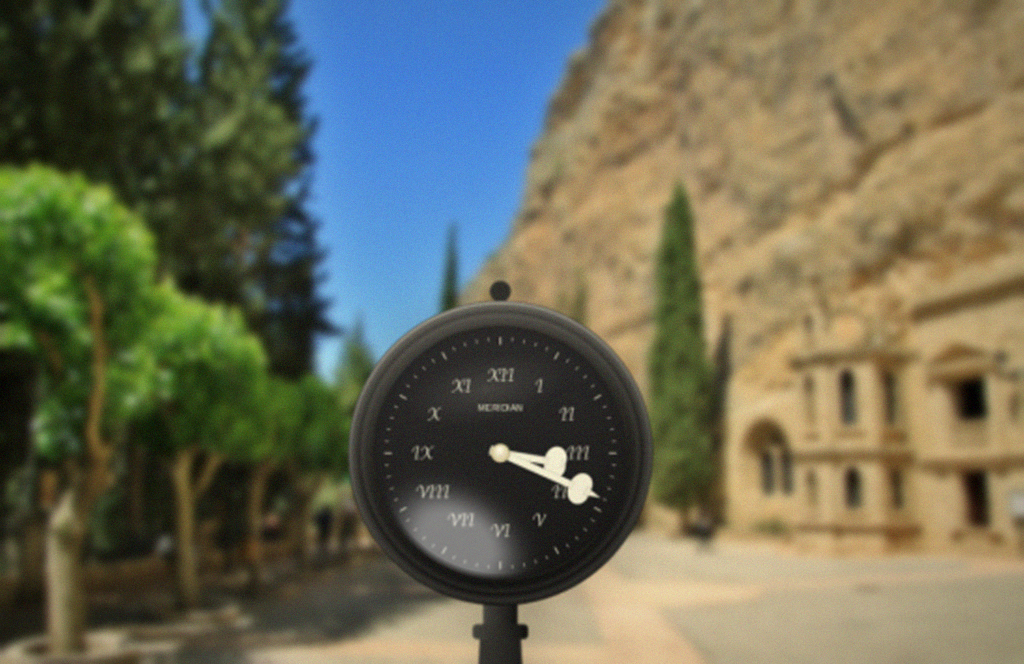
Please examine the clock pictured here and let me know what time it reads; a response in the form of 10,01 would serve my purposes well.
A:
3,19
